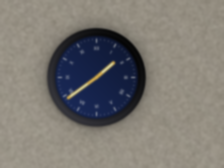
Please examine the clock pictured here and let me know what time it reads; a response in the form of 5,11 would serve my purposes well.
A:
1,39
